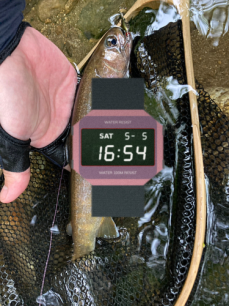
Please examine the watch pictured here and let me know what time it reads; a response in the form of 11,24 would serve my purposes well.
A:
16,54
